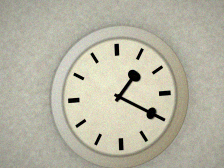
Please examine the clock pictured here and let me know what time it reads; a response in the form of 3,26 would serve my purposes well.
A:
1,20
